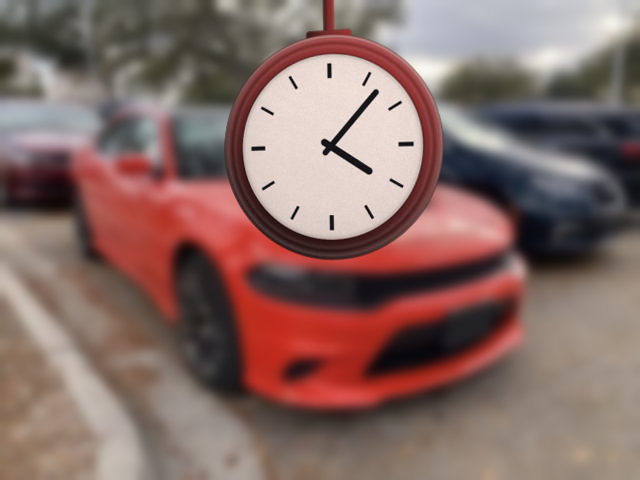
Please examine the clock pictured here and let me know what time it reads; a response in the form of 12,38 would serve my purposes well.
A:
4,07
